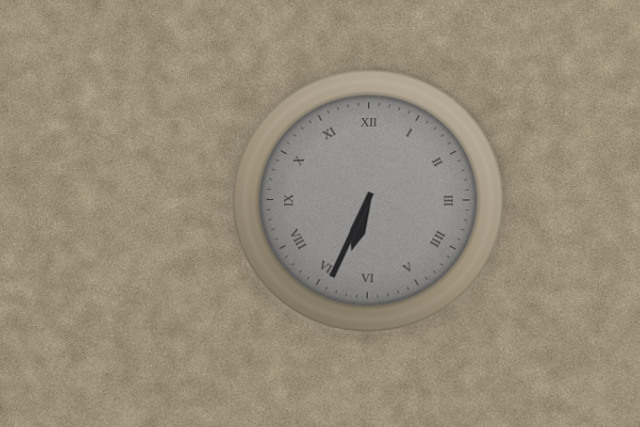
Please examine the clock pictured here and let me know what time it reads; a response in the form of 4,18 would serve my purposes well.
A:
6,34
